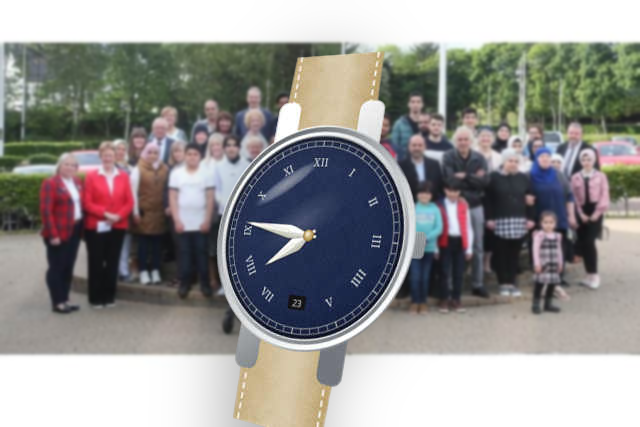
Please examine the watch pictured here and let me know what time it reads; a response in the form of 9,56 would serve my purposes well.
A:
7,46
